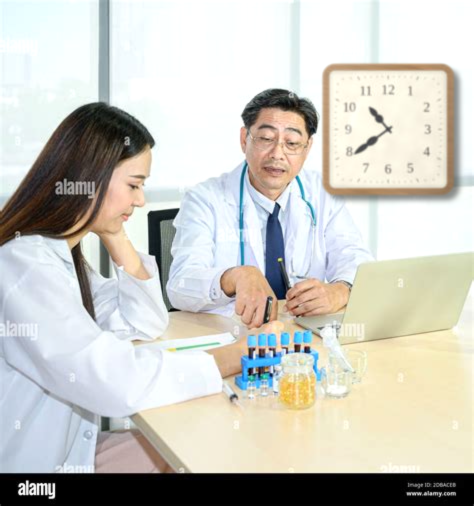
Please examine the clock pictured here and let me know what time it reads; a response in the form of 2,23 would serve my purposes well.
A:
10,39
